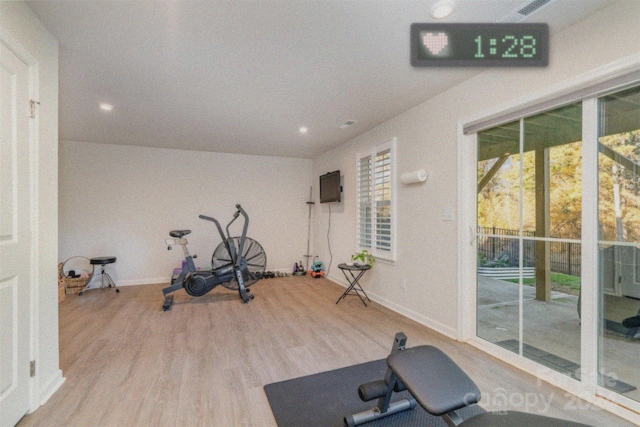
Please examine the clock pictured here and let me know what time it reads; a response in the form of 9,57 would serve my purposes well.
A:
1,28
